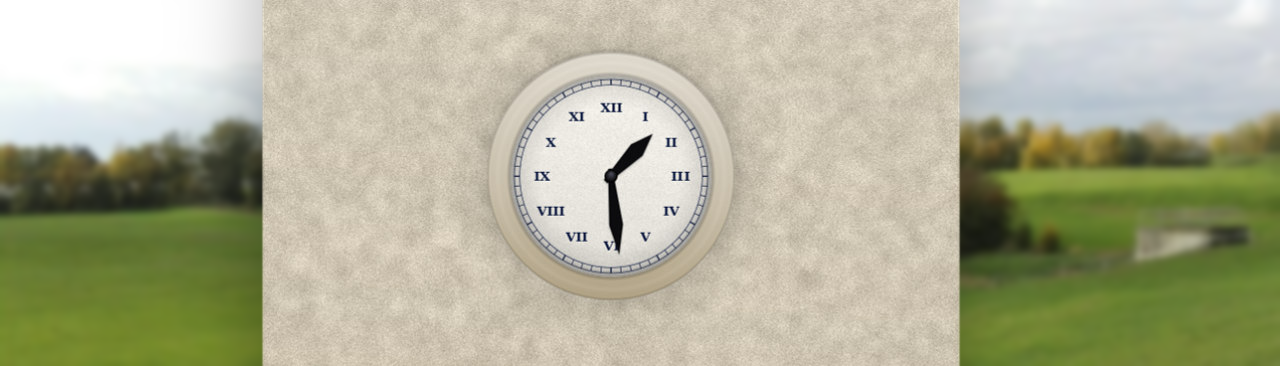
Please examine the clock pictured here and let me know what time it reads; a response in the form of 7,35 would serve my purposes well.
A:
1,29
